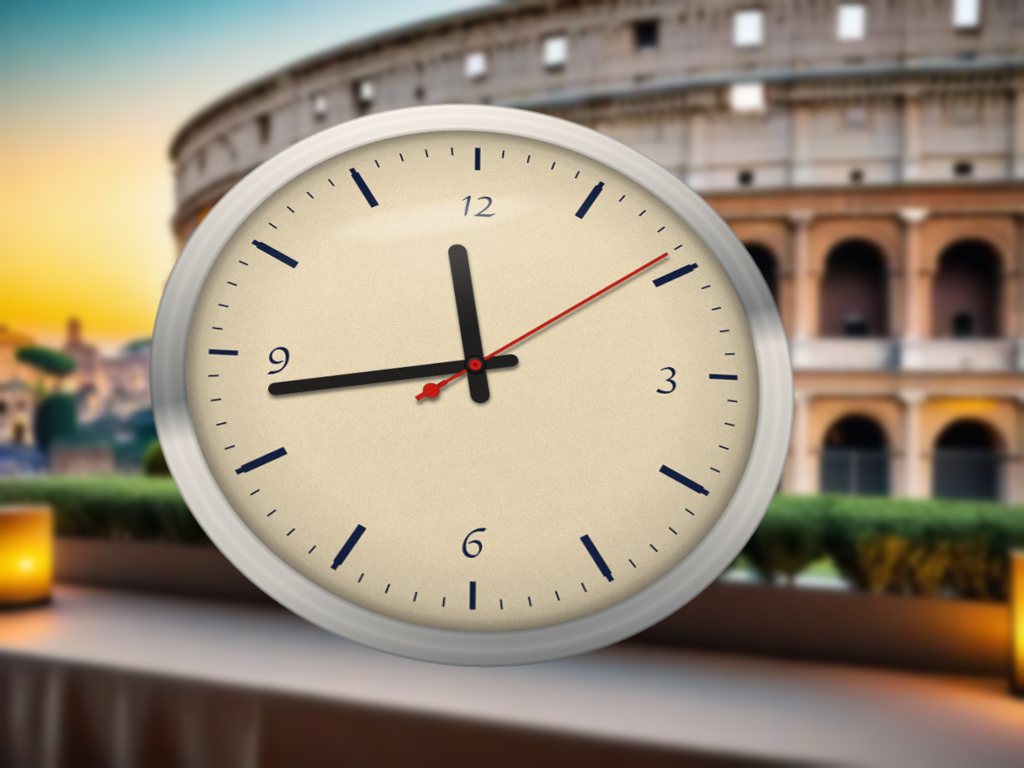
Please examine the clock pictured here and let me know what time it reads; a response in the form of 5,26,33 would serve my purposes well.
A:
11,43,09
